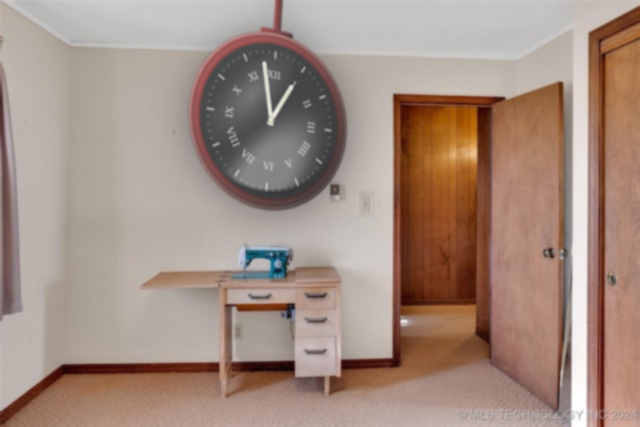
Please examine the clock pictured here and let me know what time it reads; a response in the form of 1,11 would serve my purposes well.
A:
12,58
